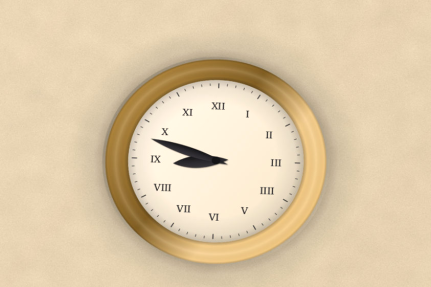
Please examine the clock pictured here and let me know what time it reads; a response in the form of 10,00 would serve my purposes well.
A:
8,48
